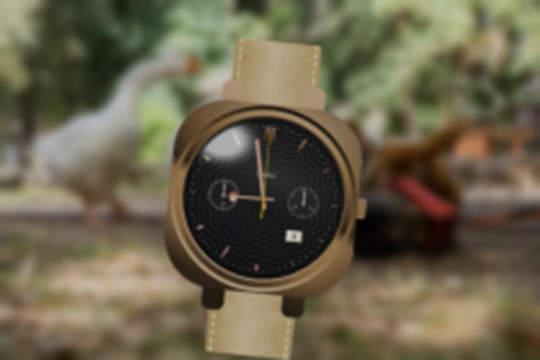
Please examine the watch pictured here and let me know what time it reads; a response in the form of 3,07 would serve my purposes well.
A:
8,58
